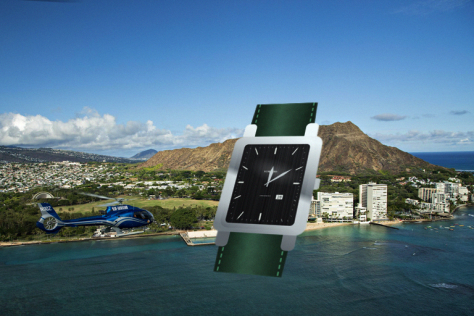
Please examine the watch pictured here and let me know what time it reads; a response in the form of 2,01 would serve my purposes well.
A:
12,09
